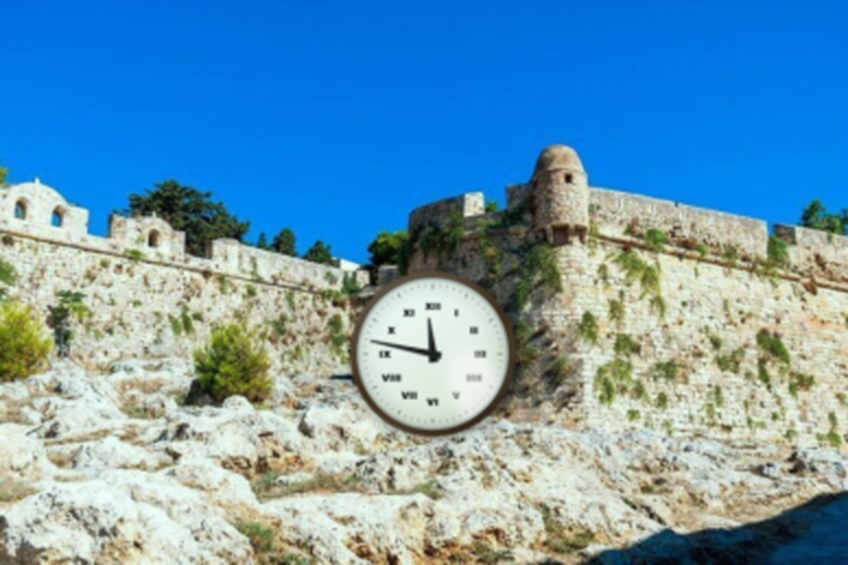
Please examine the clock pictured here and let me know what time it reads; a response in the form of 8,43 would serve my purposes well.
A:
11,47
